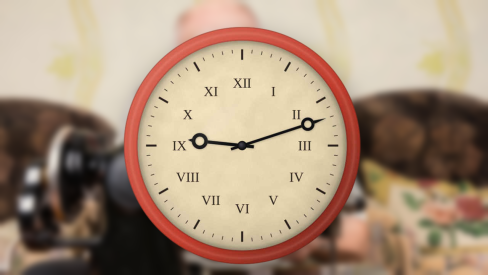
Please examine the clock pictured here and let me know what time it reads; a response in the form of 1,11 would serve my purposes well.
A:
9,12
